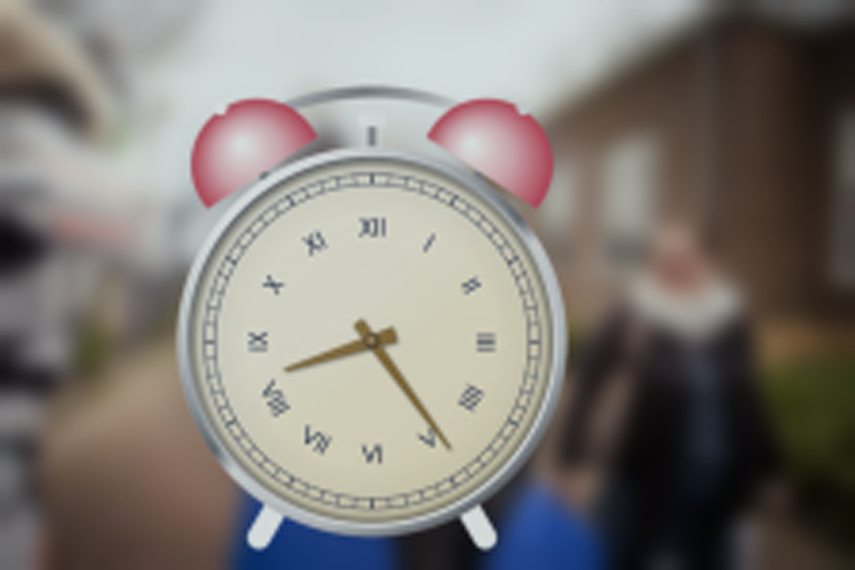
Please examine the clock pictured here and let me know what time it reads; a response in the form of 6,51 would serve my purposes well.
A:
8,24
